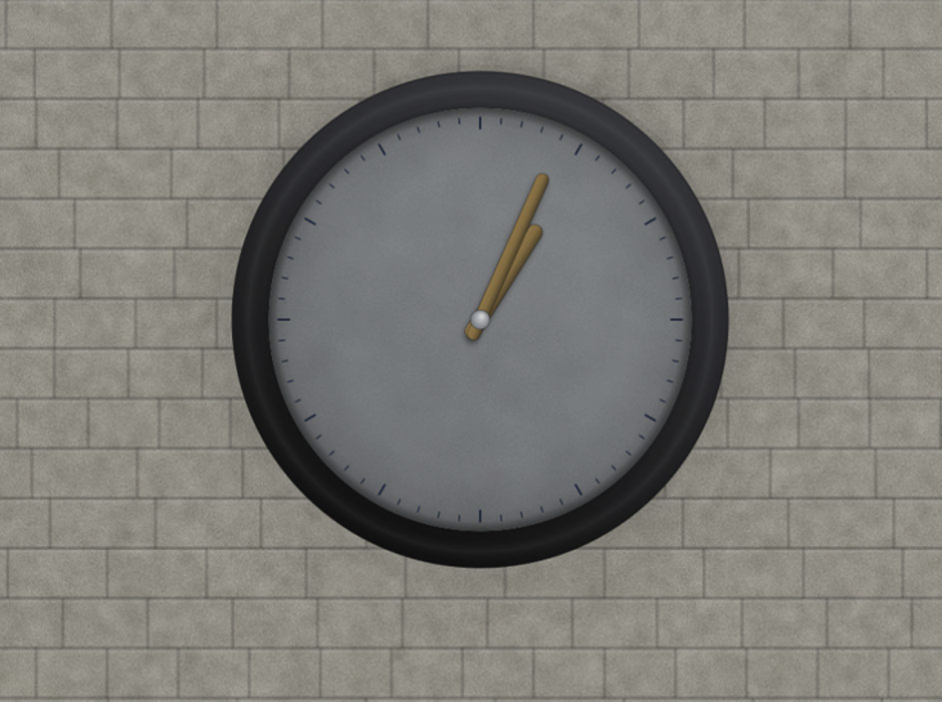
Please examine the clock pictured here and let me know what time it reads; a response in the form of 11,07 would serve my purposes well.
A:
1,04
